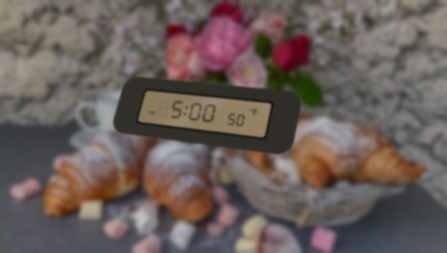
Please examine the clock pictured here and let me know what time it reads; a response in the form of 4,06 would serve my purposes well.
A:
5,00
